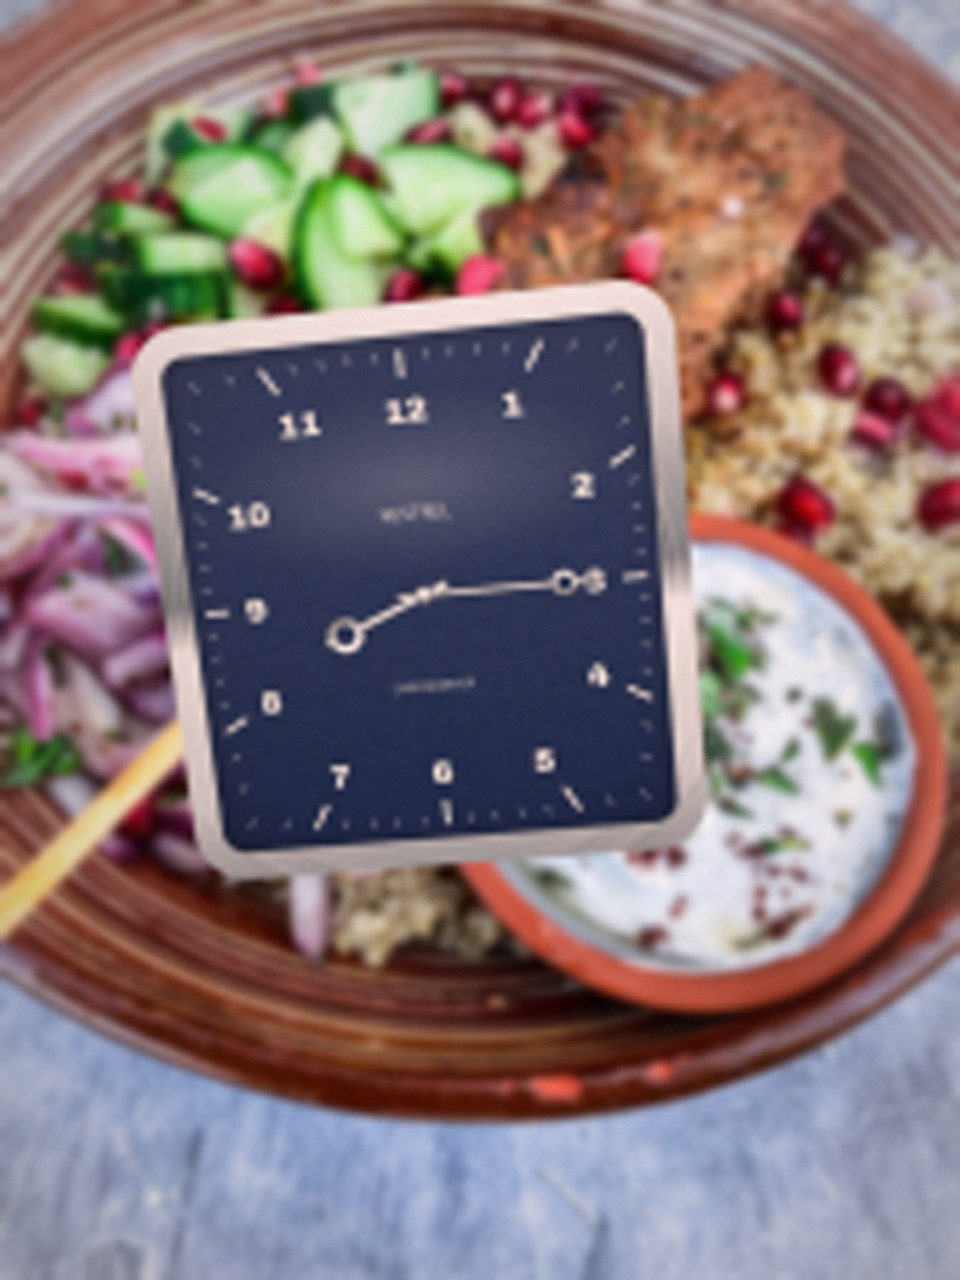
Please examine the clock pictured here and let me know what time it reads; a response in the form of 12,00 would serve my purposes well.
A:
8,15
